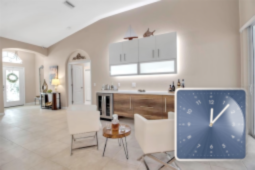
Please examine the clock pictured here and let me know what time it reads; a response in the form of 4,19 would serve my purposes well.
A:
12,07
